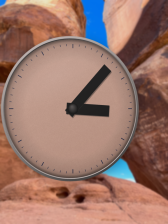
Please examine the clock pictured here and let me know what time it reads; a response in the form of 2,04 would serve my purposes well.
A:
3,07
